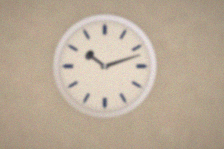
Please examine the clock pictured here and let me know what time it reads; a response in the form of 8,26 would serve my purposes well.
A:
10,12
